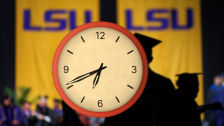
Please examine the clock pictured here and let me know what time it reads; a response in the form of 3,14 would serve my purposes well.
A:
6,41
